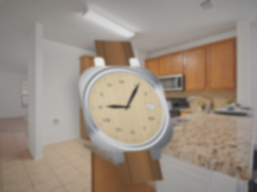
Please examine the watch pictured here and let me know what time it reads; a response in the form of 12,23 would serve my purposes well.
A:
9,06
